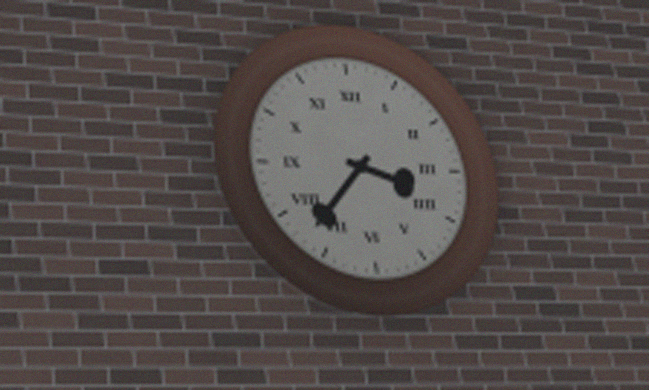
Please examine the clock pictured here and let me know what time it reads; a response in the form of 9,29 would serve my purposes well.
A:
3,37
